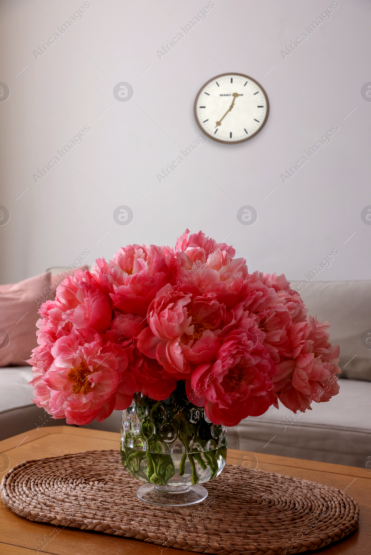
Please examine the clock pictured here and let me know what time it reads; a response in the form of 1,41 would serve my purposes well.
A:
12,36
